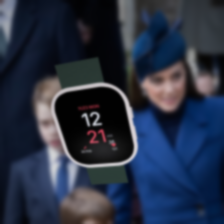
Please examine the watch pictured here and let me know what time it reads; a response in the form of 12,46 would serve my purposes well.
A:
12,21
